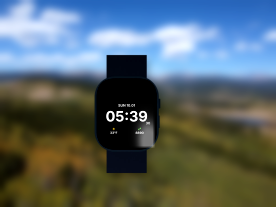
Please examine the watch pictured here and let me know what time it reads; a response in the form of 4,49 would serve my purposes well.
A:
5,39
